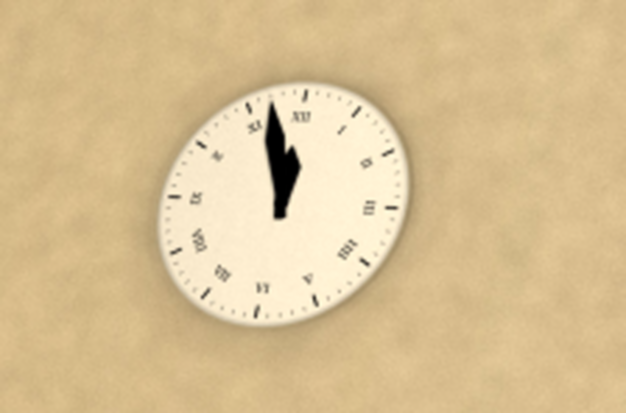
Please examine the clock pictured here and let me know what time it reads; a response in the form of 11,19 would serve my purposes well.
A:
11,57
